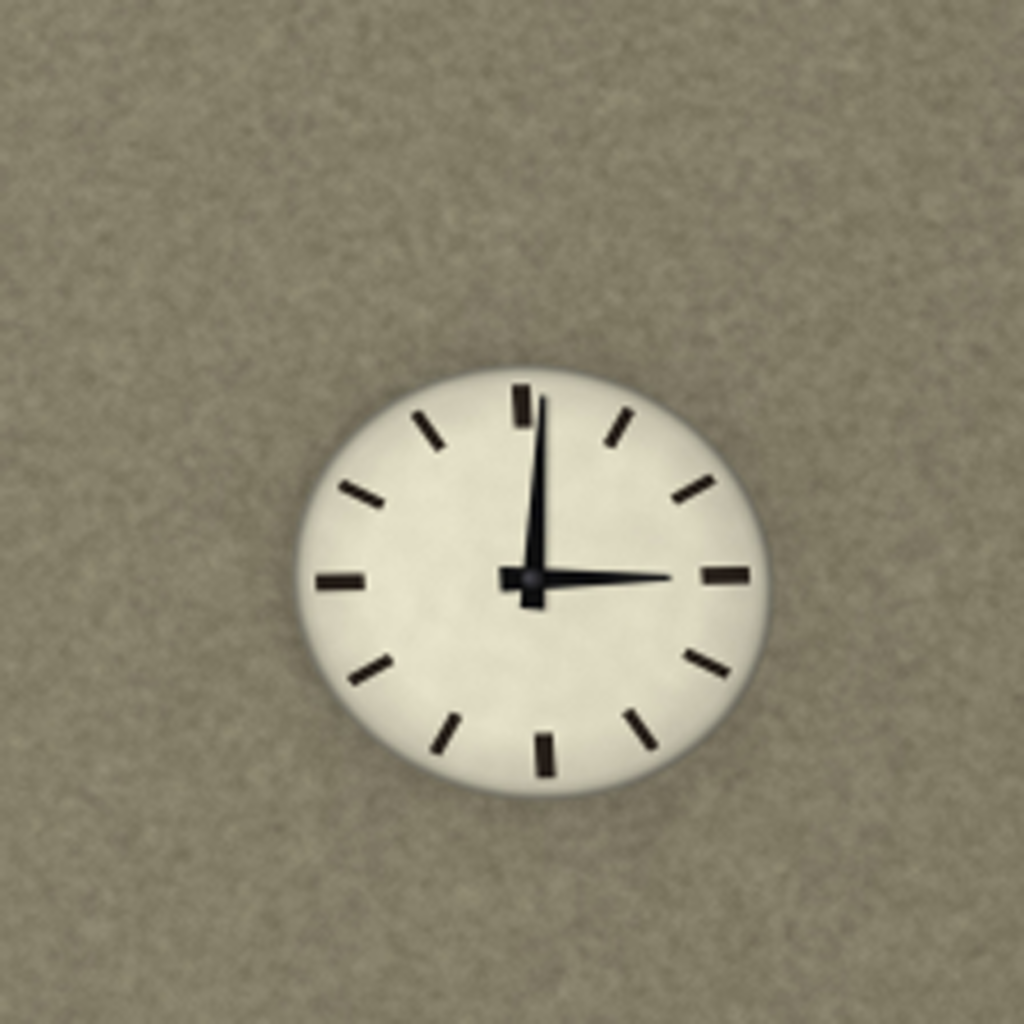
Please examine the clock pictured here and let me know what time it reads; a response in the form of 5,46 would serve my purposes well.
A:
3,01
